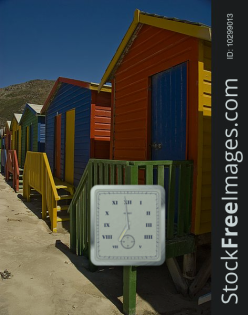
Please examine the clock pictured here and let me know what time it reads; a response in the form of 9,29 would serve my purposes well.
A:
6,59
